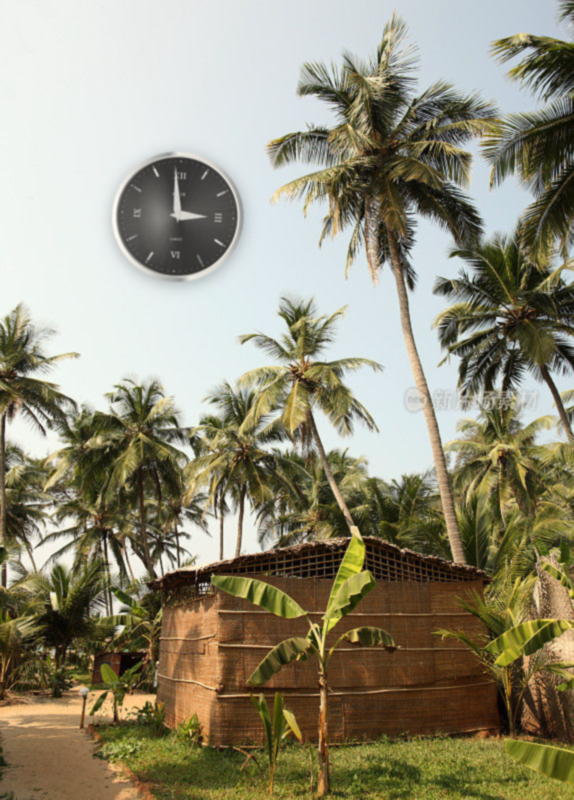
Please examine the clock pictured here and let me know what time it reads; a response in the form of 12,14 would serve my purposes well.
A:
2,59
